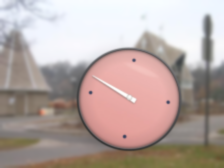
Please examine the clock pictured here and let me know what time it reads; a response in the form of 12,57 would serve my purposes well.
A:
9,49
